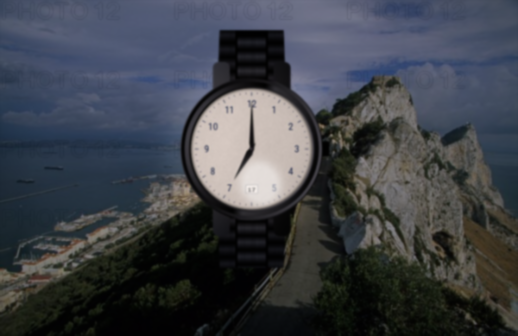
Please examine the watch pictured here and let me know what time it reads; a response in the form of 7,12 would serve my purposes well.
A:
7,00
